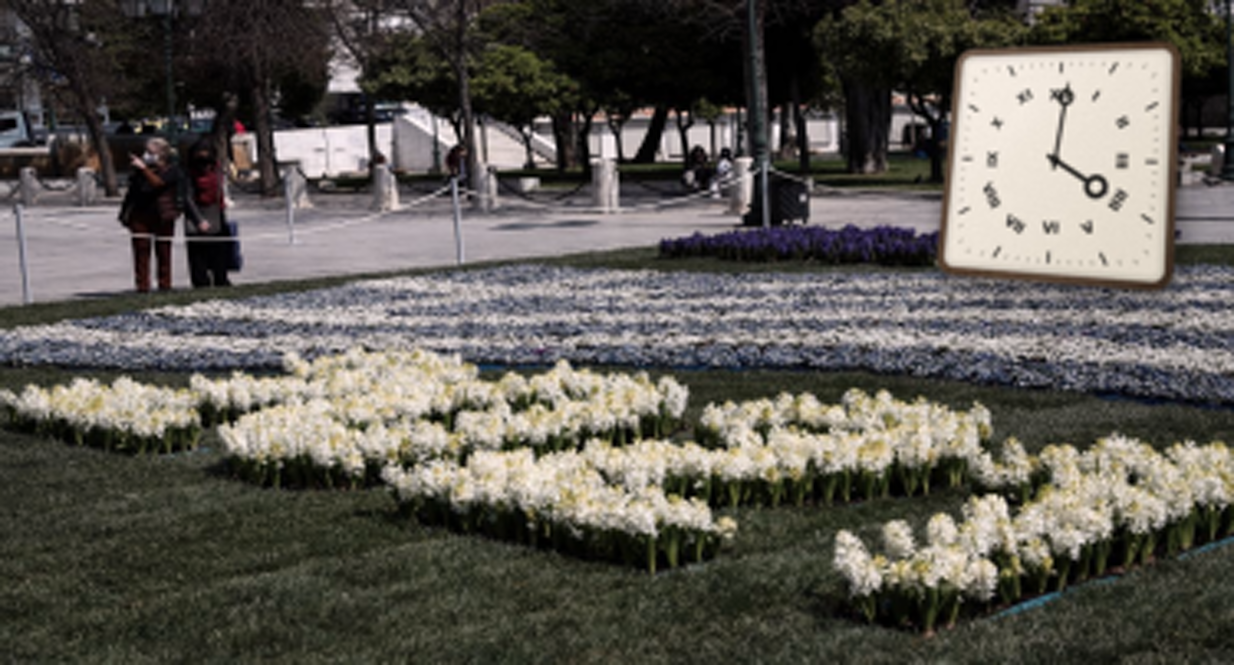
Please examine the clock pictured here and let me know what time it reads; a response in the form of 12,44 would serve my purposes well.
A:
4,01
